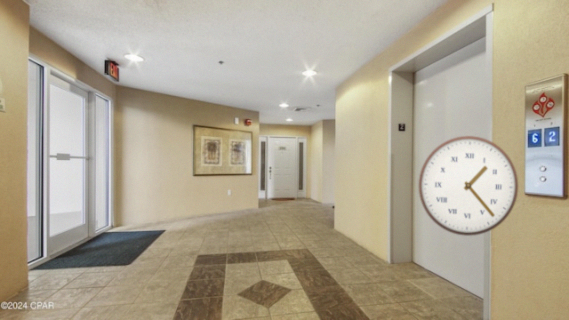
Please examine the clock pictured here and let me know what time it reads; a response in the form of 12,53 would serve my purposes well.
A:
1,23
